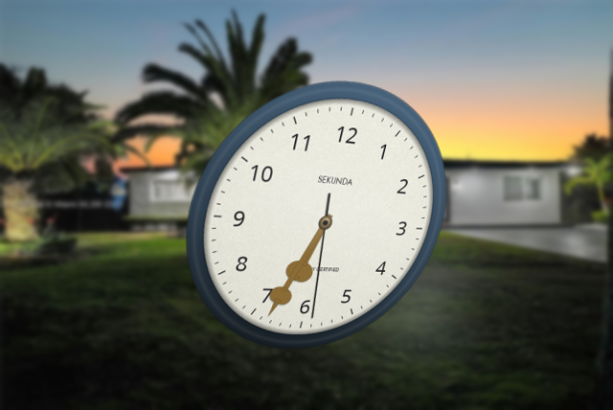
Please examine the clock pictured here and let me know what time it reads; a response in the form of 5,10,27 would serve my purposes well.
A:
6,33,29
